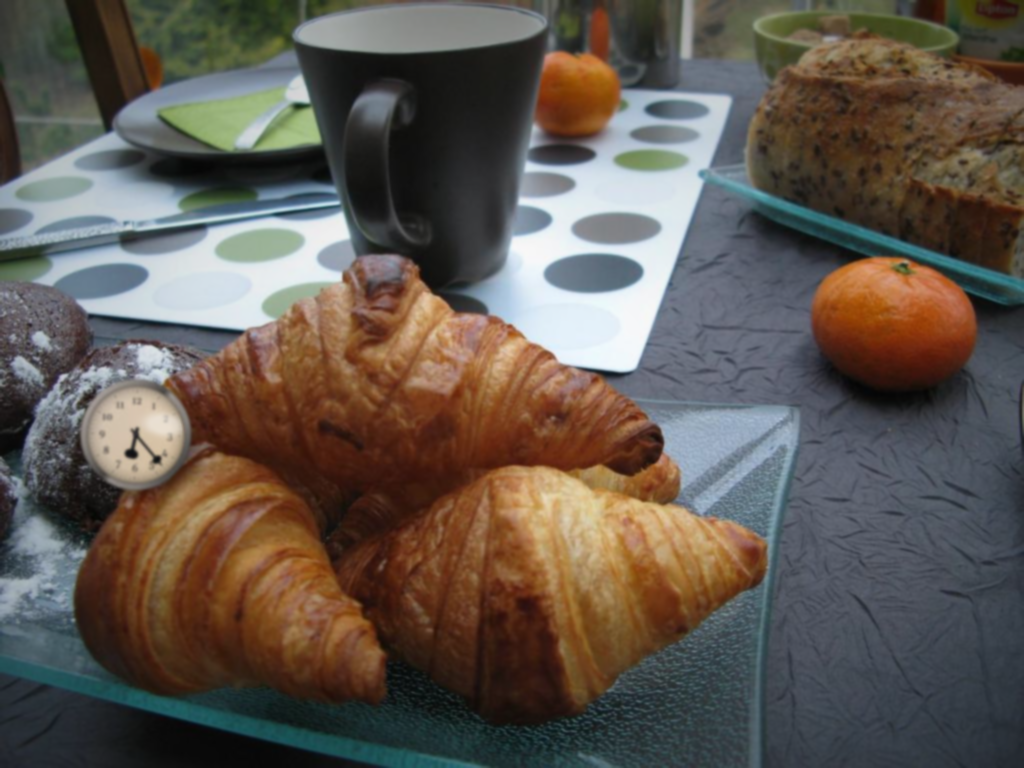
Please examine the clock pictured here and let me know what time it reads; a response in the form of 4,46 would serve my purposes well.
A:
6,23
